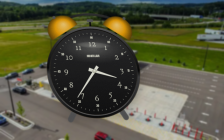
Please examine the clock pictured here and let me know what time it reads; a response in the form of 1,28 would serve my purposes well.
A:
3,36
